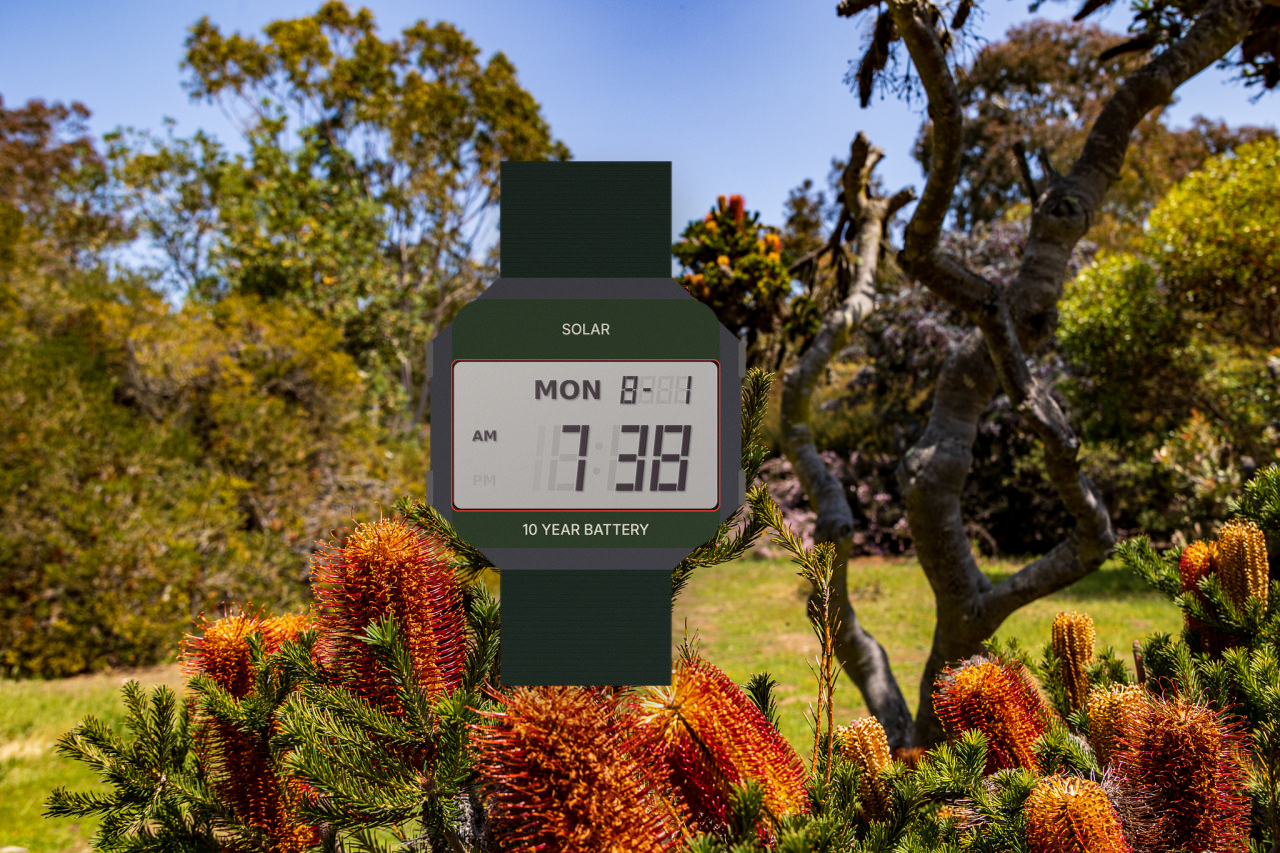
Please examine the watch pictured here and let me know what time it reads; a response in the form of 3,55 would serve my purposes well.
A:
7,38
